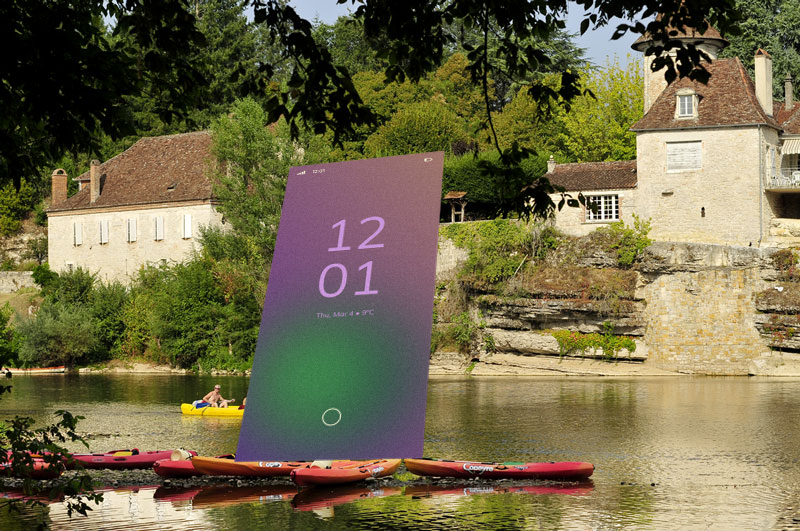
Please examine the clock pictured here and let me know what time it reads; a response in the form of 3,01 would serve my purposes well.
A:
12,01
